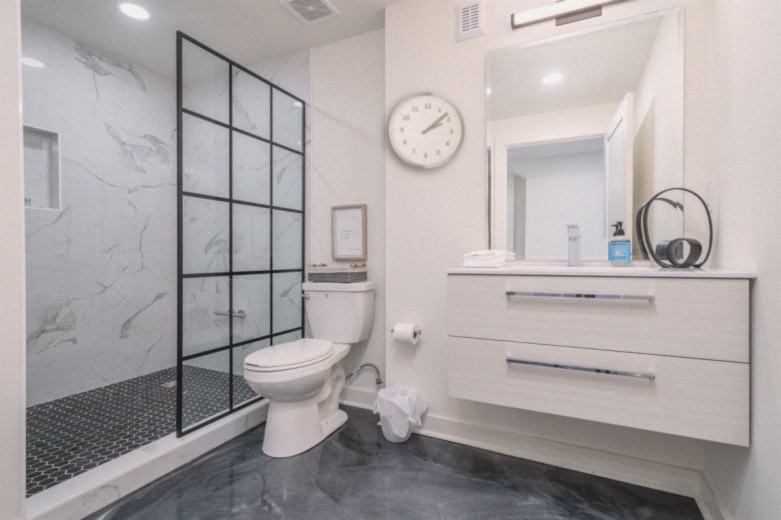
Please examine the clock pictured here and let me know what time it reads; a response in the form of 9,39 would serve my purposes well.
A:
2,08
